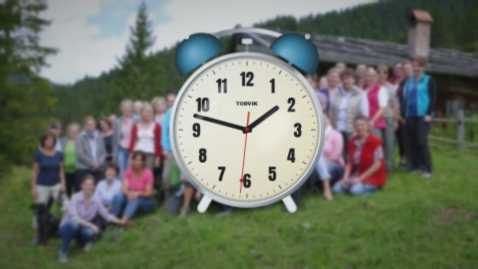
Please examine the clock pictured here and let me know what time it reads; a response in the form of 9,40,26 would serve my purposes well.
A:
1,47,31
